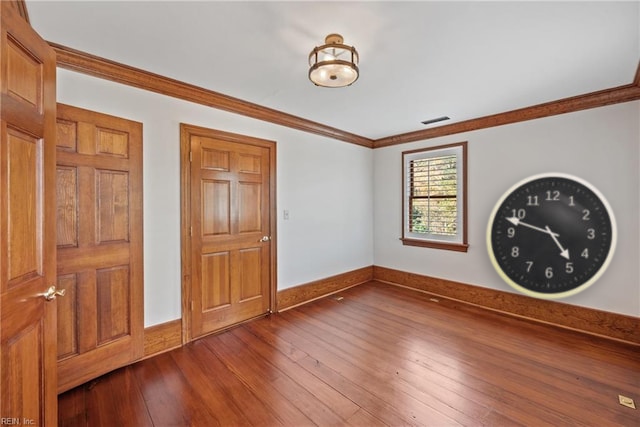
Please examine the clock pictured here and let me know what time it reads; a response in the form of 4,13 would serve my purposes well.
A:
4,48
